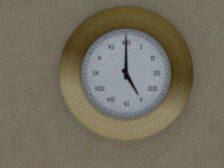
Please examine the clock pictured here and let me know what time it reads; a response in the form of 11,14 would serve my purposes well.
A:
5,00
